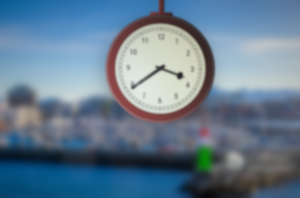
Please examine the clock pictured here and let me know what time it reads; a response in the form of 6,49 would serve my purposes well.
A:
3,39
